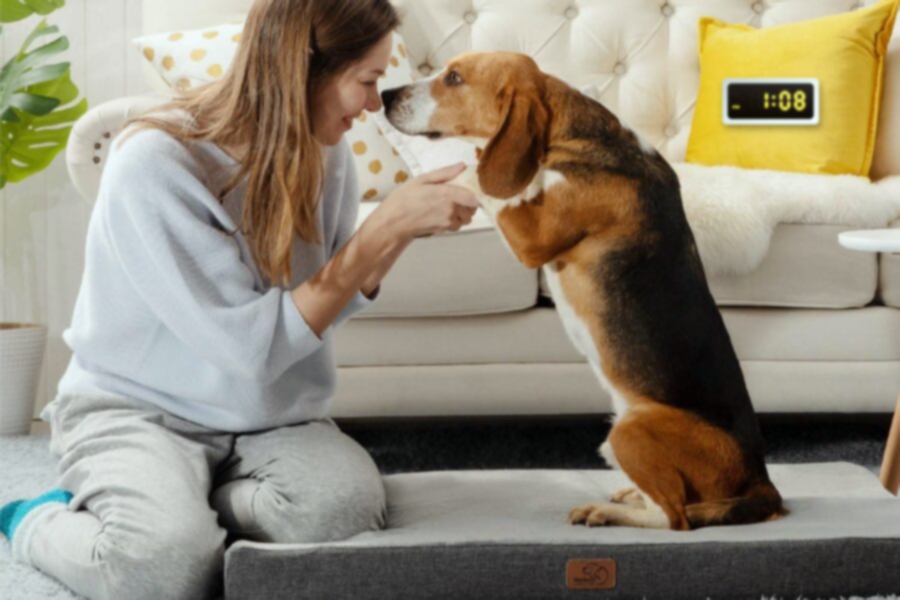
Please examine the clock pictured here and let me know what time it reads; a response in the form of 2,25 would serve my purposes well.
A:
1,08
